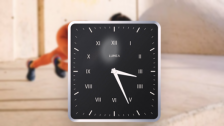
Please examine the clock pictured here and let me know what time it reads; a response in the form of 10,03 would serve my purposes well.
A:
3,26
